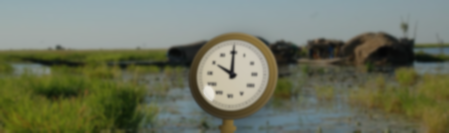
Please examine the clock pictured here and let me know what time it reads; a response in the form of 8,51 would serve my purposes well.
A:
10,00
